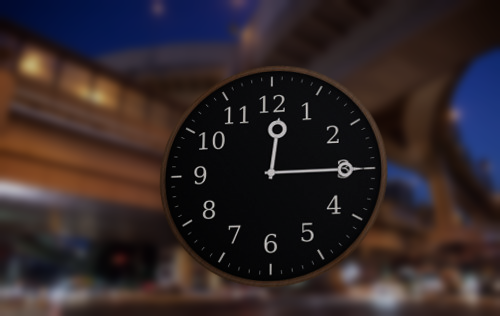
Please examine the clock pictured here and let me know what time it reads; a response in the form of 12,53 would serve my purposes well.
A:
12,15
